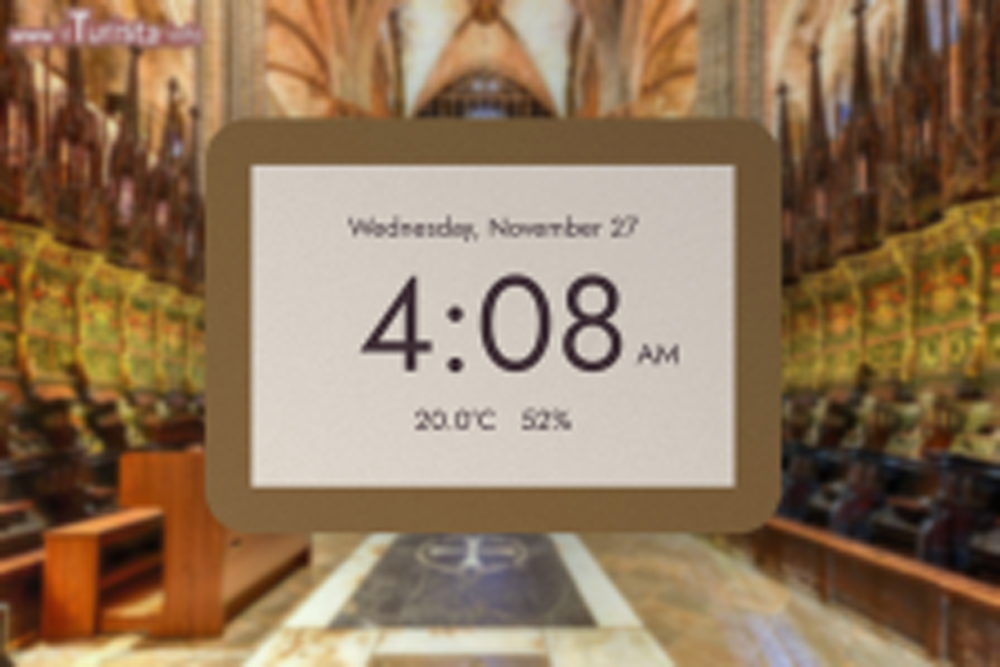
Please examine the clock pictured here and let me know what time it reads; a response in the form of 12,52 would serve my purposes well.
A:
4,08
